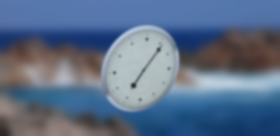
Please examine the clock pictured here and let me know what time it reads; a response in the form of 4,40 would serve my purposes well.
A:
7,06
